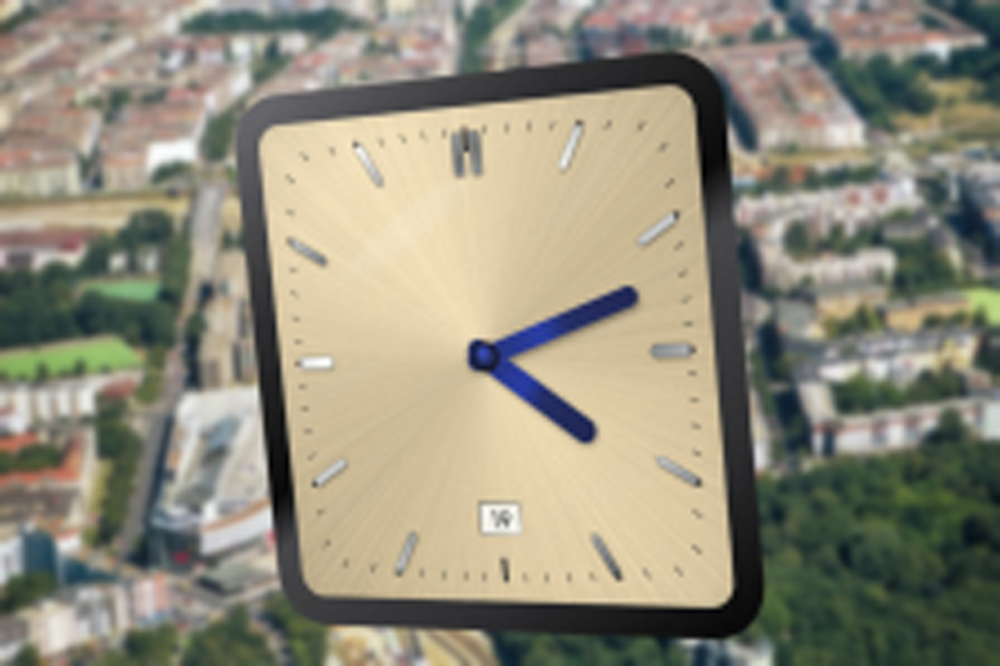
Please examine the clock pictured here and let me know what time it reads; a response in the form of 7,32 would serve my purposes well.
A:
4,12
